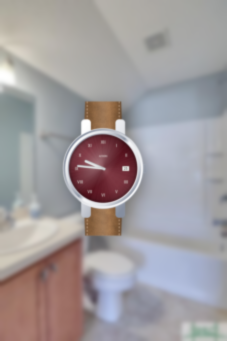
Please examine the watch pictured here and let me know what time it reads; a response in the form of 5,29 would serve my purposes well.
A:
9,46
